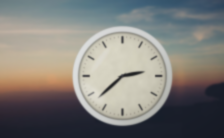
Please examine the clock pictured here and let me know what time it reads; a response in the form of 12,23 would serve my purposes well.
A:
2,38
